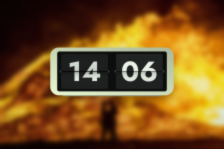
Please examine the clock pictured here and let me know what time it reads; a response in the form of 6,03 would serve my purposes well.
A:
14,06
